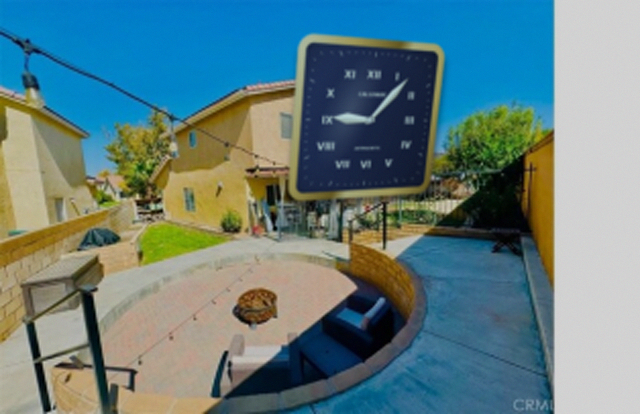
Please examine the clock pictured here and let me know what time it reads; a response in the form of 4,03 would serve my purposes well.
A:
9,07
